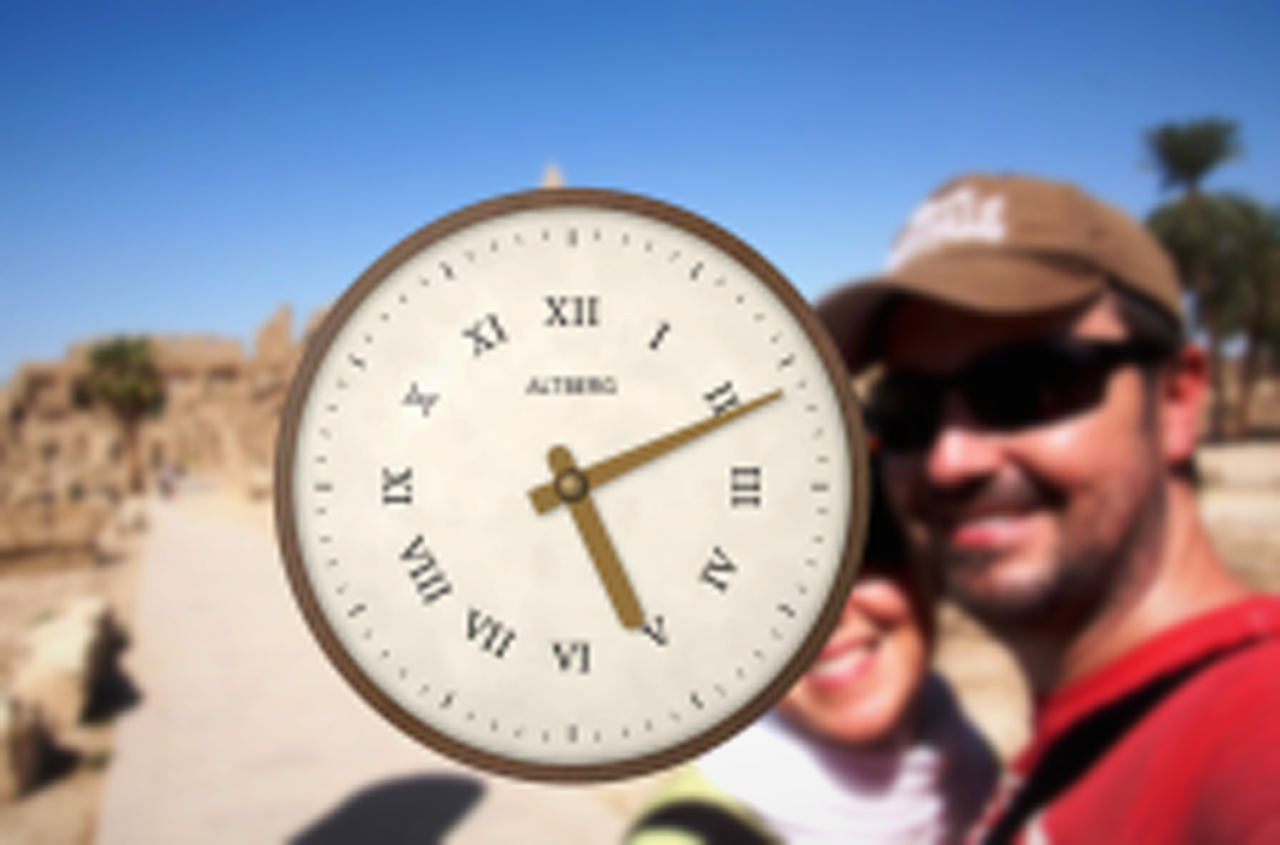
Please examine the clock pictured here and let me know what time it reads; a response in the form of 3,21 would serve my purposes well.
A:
5,11
